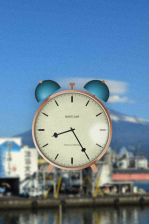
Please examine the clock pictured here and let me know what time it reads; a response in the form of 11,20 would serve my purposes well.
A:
8,25
